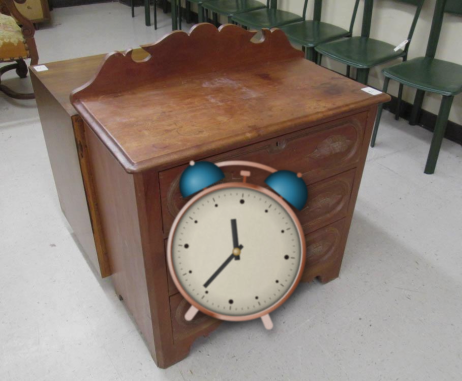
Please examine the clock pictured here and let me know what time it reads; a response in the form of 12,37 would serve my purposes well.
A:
11,36
